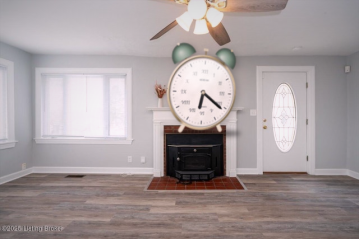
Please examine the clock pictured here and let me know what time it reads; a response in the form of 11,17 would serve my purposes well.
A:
6,21
